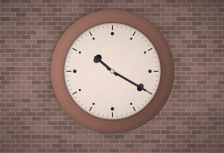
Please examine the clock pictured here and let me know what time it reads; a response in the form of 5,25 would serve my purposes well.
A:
10,20
